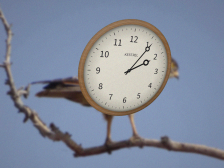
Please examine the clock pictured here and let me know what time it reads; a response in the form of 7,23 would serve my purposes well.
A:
2,06
